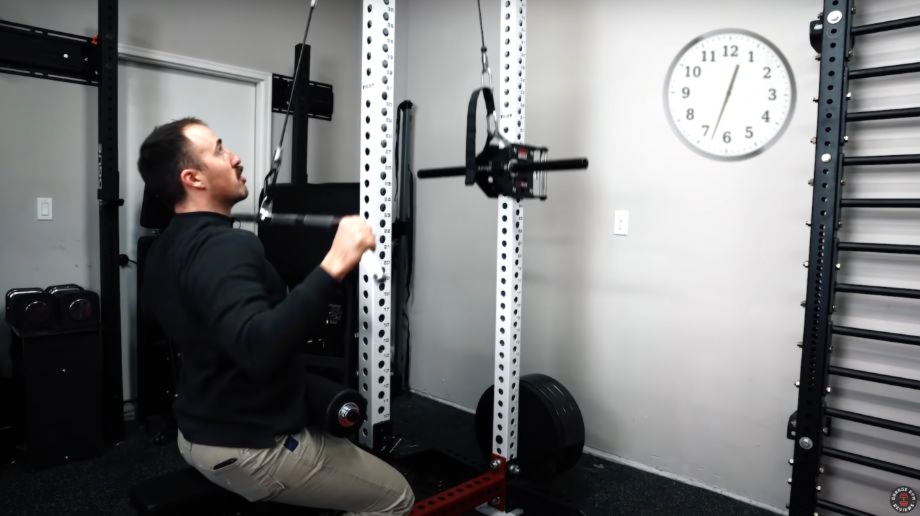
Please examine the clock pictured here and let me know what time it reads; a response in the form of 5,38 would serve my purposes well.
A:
12,33
